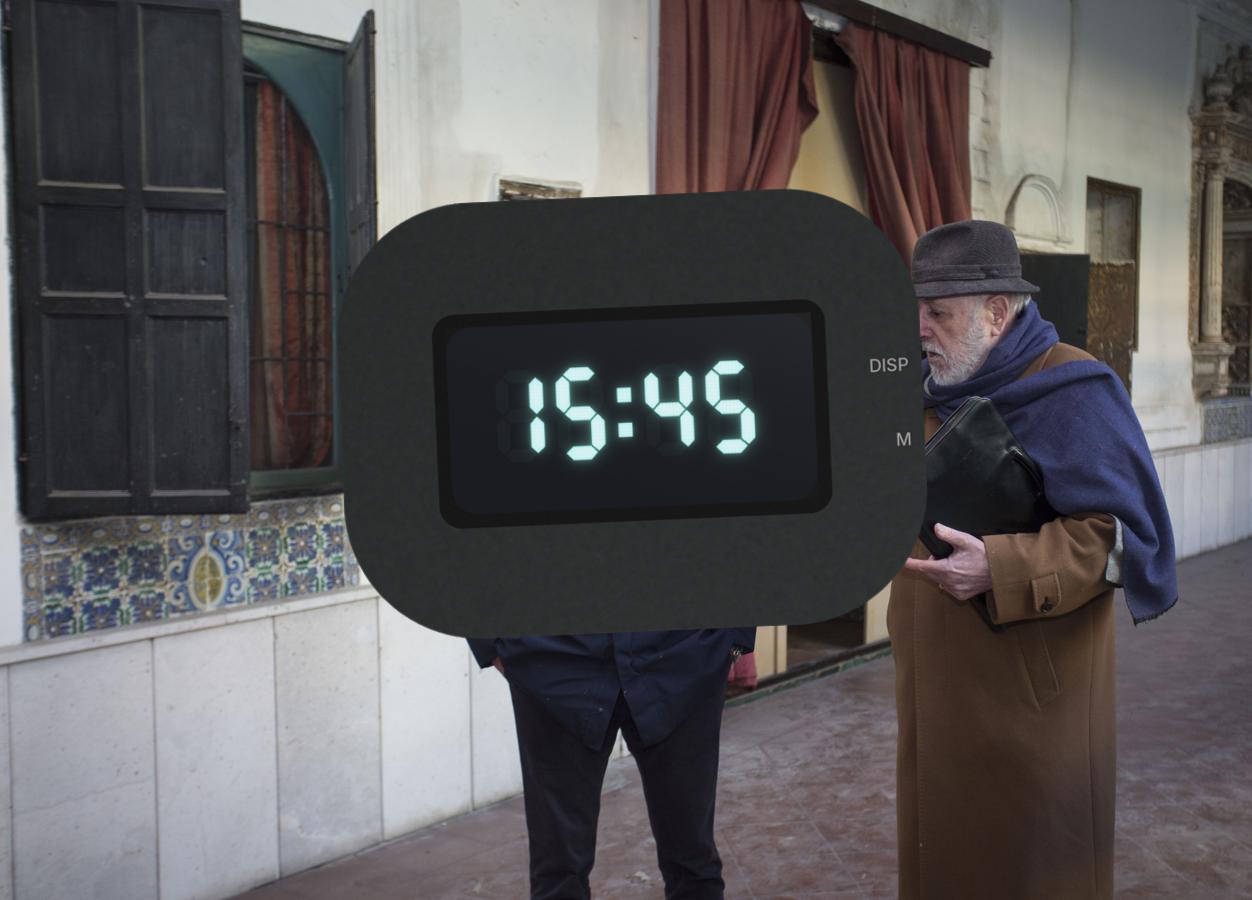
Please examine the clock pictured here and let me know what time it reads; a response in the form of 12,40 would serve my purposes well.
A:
15,45
